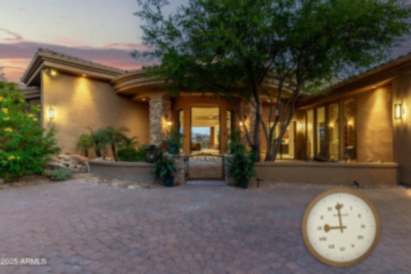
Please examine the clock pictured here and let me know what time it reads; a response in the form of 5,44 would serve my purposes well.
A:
8,59
